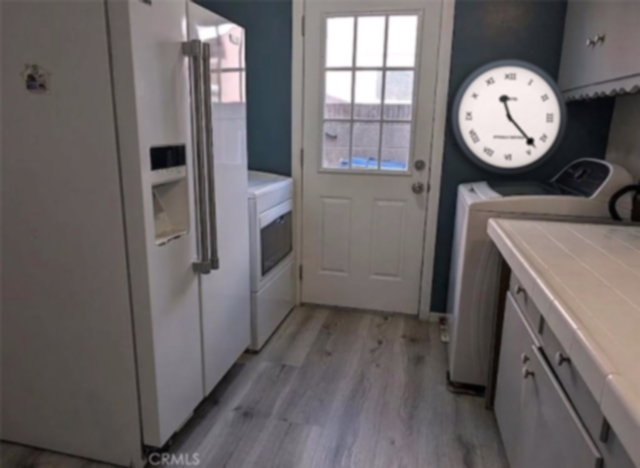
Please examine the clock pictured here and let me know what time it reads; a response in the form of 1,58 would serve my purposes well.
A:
11,23
